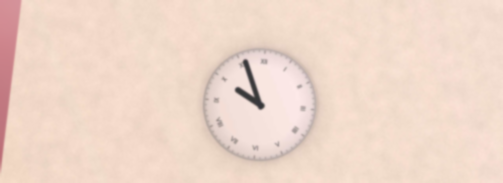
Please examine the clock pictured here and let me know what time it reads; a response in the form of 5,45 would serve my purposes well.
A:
9,56
